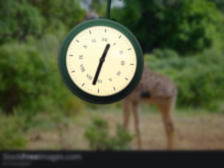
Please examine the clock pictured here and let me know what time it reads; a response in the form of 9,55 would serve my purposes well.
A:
12,32
